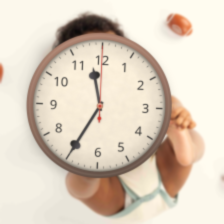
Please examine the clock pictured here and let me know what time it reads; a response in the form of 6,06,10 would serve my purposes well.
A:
11,35,00
